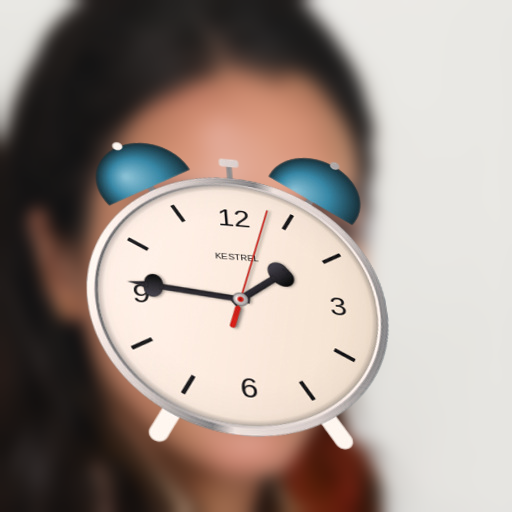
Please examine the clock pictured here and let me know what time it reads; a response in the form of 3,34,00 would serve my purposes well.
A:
1,46,03
